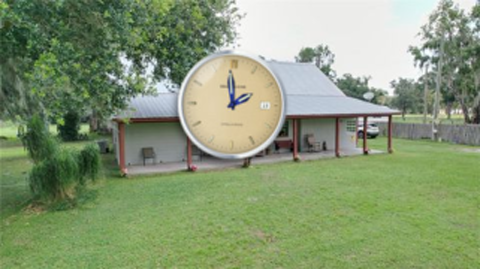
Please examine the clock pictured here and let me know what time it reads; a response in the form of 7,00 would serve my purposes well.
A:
1,59
